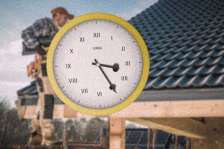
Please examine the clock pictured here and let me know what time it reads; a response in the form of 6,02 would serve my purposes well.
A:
3,25
